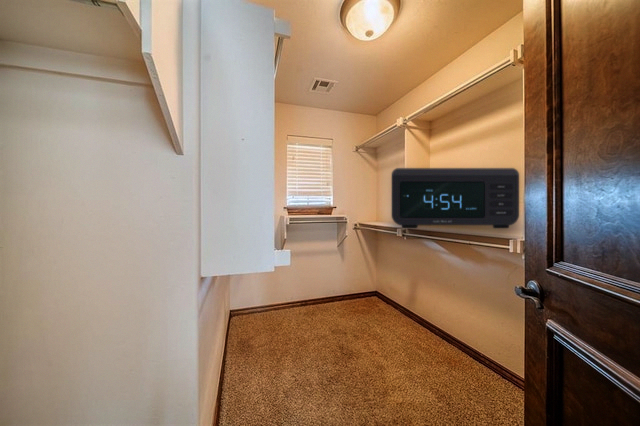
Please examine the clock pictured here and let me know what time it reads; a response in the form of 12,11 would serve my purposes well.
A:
4,54
